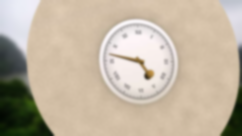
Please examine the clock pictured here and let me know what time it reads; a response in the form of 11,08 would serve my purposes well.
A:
4,47
